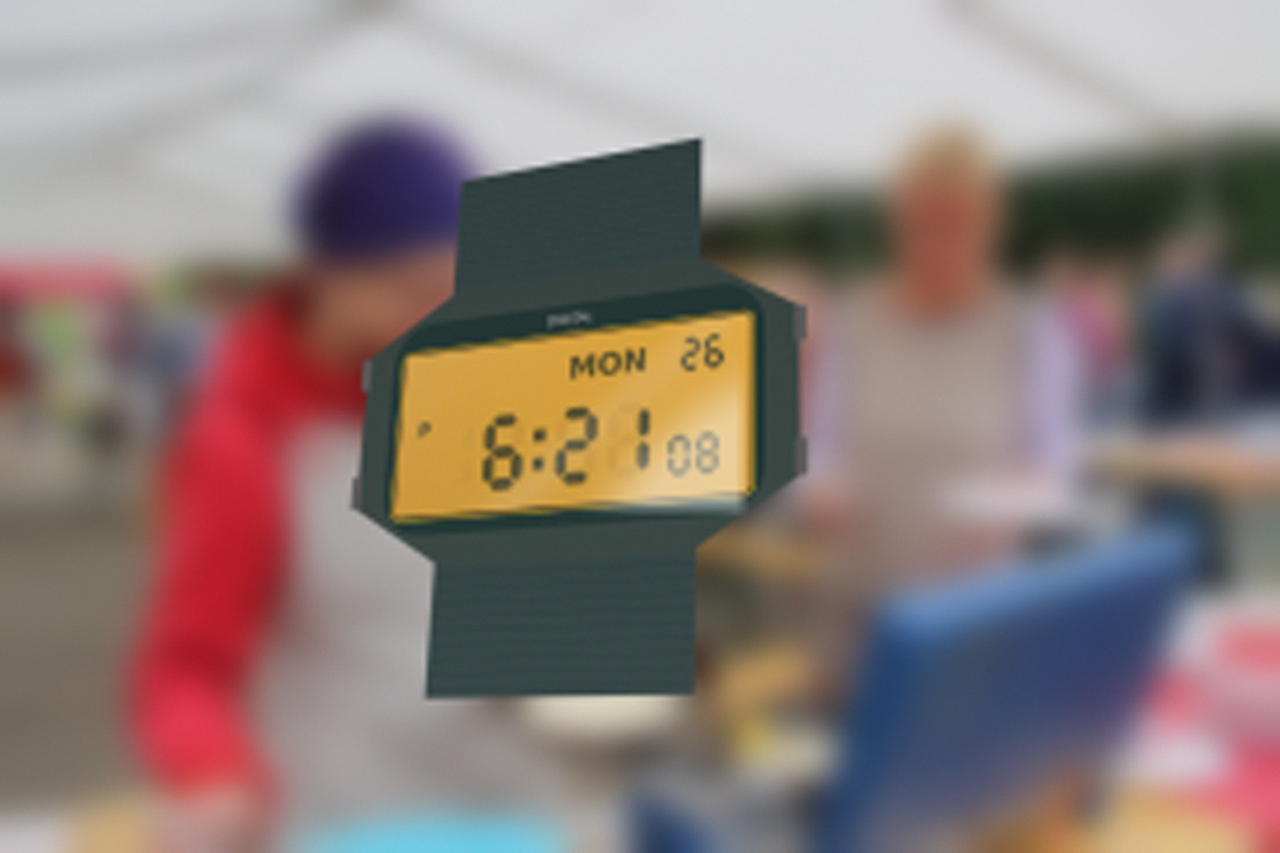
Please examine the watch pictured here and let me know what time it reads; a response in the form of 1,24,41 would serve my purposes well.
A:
6,21,08
